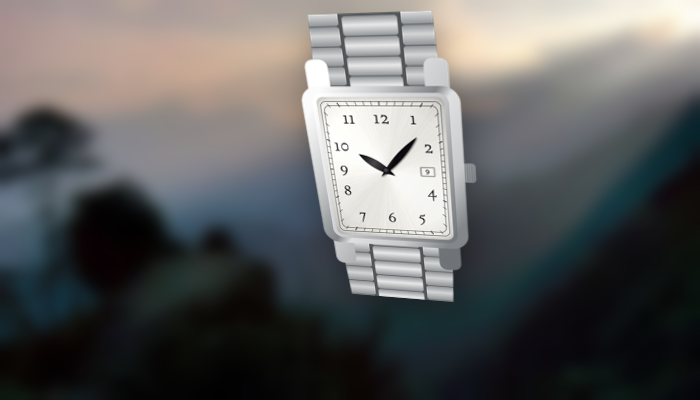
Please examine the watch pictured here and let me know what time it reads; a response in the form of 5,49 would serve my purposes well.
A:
10,07
